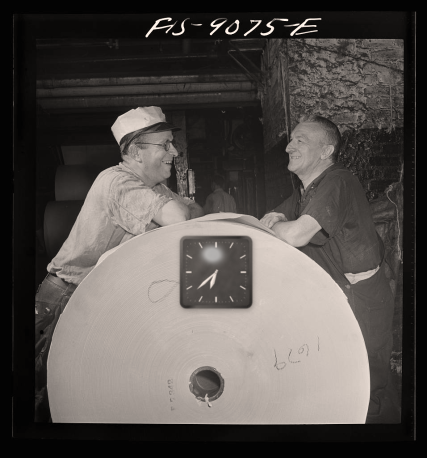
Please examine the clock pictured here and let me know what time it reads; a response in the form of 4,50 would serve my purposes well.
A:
6,38
